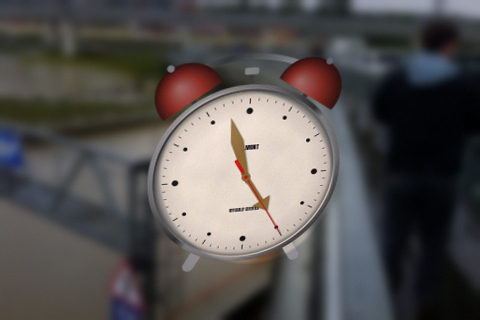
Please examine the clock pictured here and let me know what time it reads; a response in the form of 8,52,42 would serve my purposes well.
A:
4,57,25
